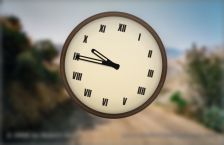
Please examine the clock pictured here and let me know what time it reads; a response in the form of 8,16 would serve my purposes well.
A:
9,45
